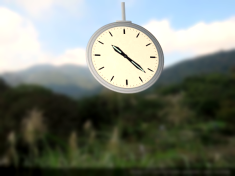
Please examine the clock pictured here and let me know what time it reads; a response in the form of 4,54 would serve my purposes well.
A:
10,22
